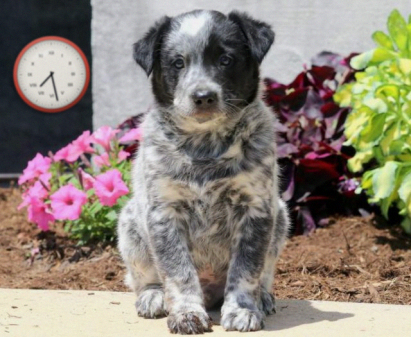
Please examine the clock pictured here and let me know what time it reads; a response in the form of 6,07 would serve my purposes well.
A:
7,28
